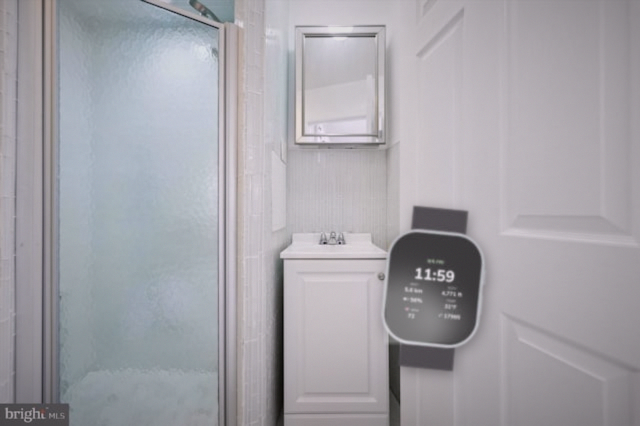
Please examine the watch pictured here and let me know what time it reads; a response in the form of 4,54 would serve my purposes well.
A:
11,59
